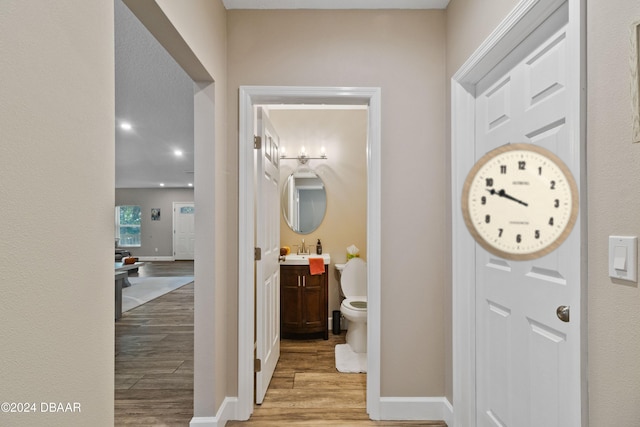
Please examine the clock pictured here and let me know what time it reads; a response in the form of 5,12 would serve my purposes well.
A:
9,48
